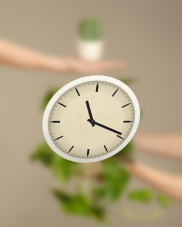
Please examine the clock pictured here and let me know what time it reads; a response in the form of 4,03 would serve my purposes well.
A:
11,19
